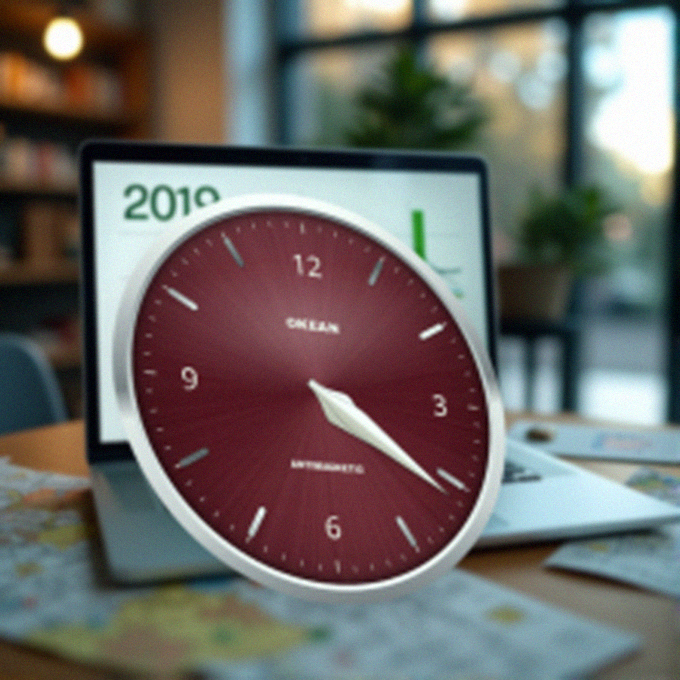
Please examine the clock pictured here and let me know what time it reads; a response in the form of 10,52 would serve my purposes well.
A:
4,21
